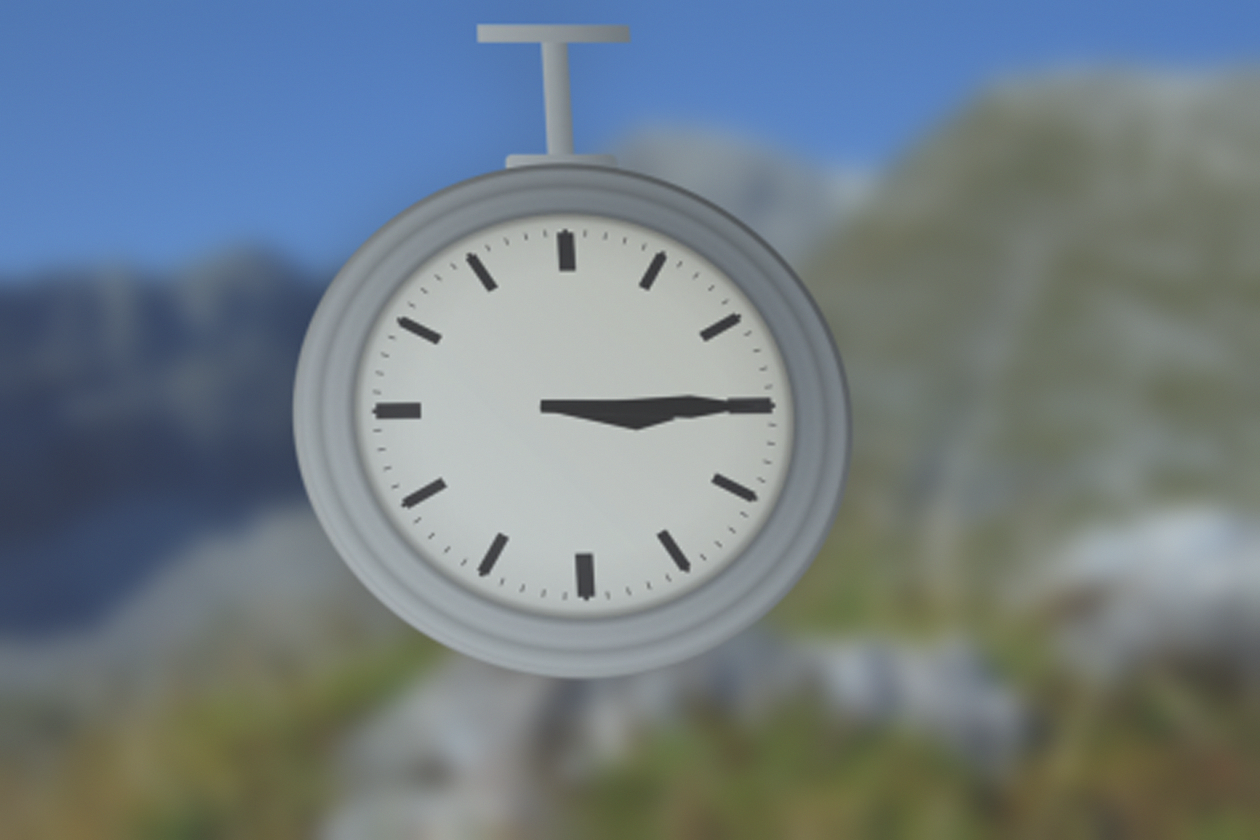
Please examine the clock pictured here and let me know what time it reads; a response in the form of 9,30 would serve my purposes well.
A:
3,15
